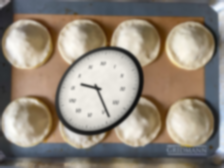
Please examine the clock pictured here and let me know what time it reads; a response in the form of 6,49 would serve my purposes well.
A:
9,24
